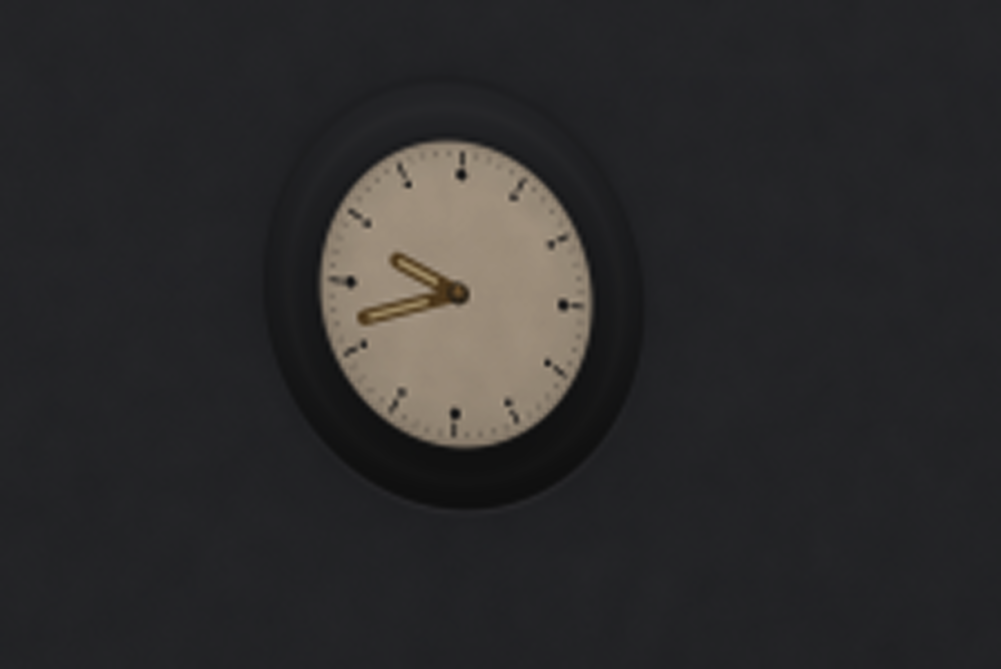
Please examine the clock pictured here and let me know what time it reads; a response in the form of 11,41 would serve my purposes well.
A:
9,42
